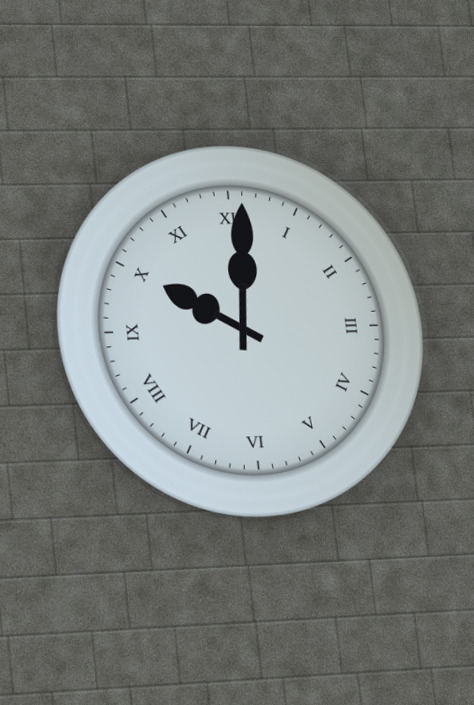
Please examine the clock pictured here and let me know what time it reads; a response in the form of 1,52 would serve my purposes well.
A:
10,01
